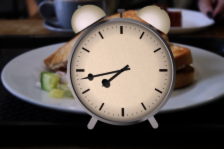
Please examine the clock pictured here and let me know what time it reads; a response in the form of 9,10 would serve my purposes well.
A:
7,43
